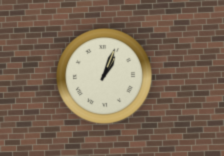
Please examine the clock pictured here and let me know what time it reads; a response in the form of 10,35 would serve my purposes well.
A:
1,04
